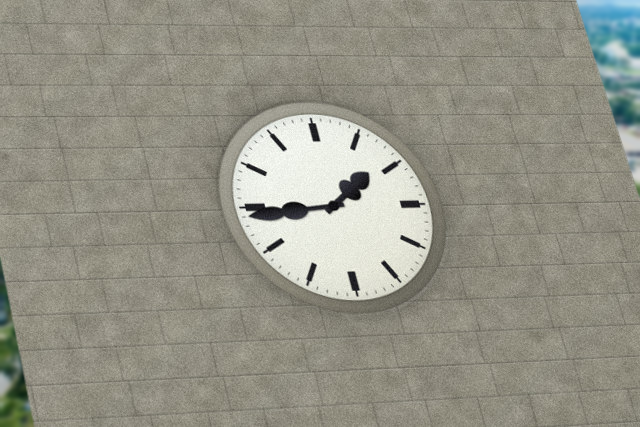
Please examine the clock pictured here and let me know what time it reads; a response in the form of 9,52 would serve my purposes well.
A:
1,44
